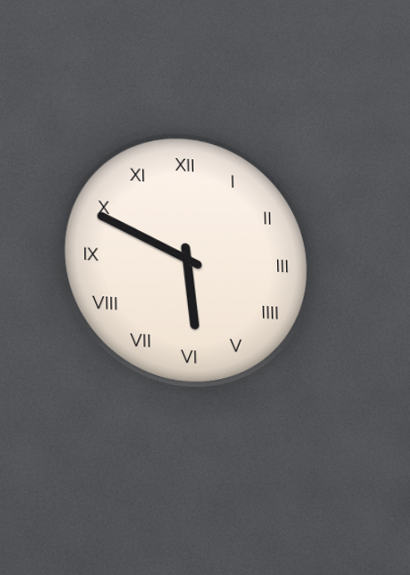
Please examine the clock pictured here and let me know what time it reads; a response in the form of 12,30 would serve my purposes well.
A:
5,49
